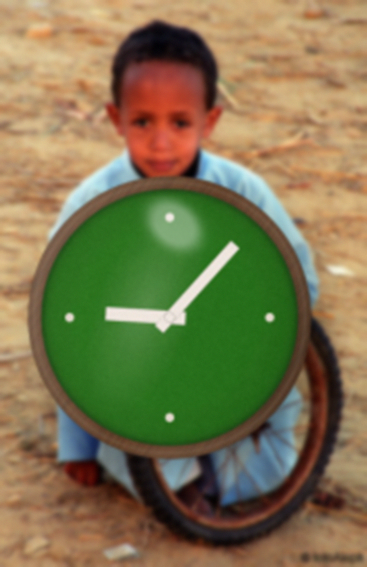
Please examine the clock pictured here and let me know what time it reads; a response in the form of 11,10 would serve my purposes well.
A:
9,07
